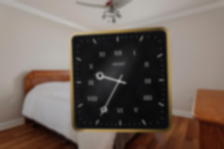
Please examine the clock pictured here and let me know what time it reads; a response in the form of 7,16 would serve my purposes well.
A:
9,35
